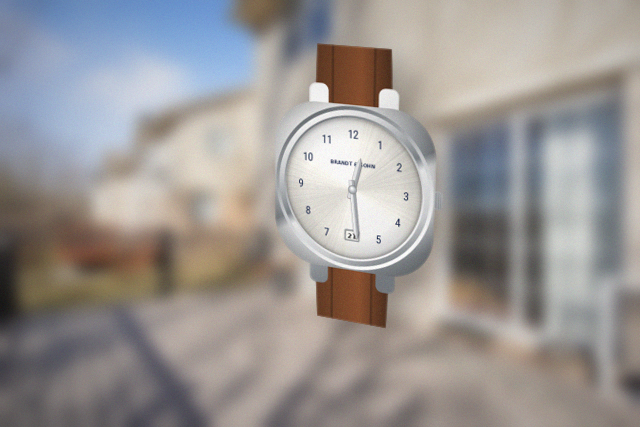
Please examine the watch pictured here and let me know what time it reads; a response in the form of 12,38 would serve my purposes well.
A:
12,29
